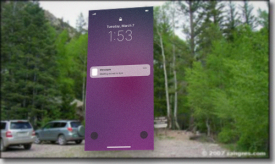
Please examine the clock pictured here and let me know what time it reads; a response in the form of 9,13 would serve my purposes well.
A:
1,53
